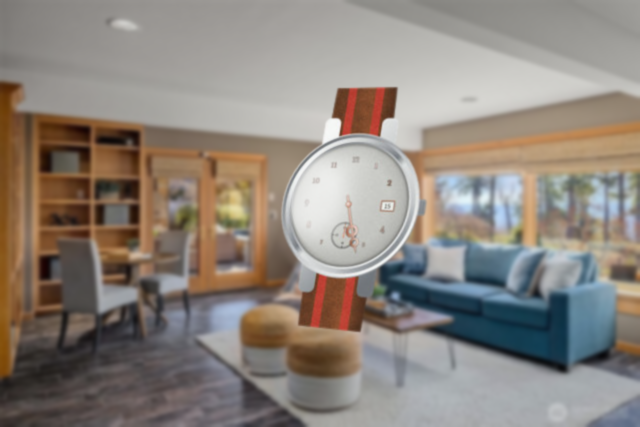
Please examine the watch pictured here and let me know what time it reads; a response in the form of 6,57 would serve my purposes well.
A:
5,27
